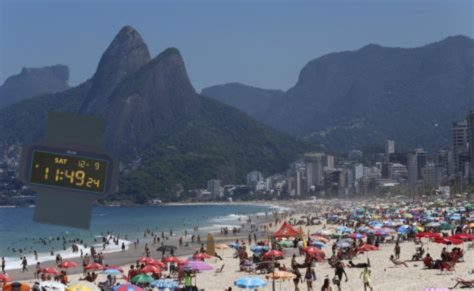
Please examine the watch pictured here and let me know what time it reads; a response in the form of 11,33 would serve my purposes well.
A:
11,49
